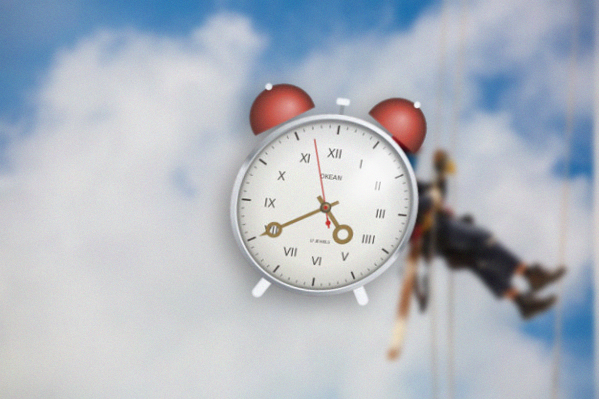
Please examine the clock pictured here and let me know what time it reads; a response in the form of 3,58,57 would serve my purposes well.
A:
4,39,57
